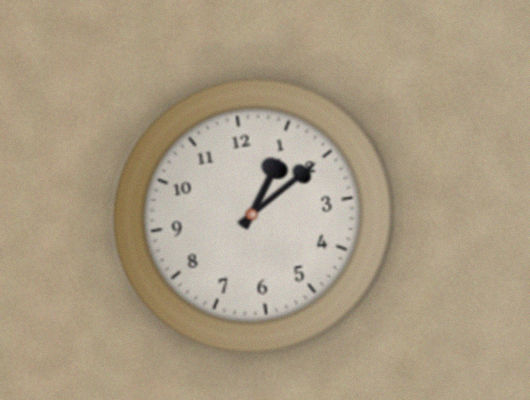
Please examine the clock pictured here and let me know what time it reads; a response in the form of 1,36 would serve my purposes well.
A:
1,10
